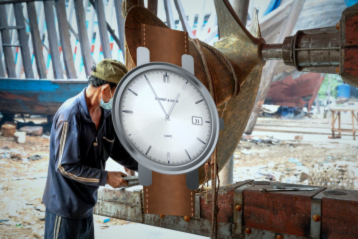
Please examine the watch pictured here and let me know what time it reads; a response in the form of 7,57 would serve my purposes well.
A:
12,55
